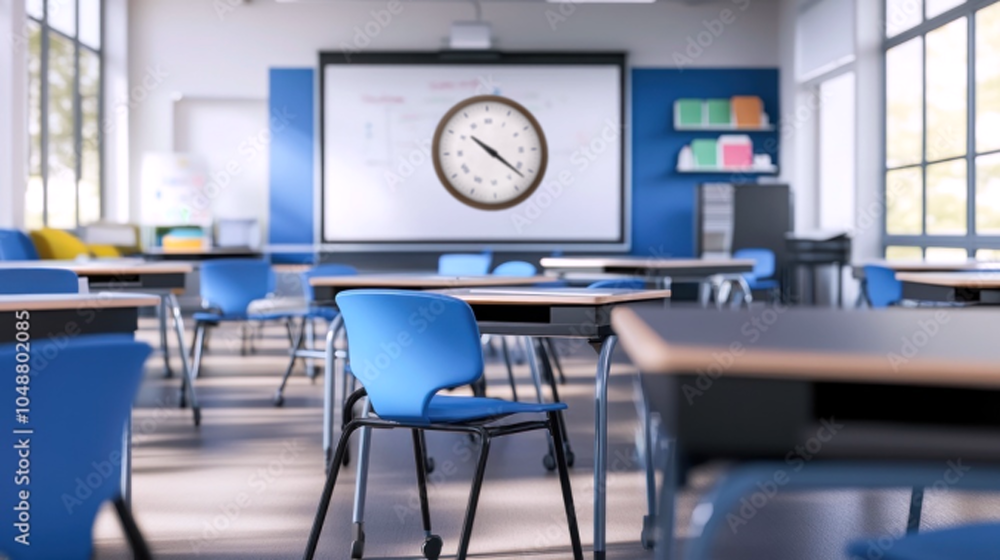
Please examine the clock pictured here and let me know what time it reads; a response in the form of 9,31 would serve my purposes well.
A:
10,22
